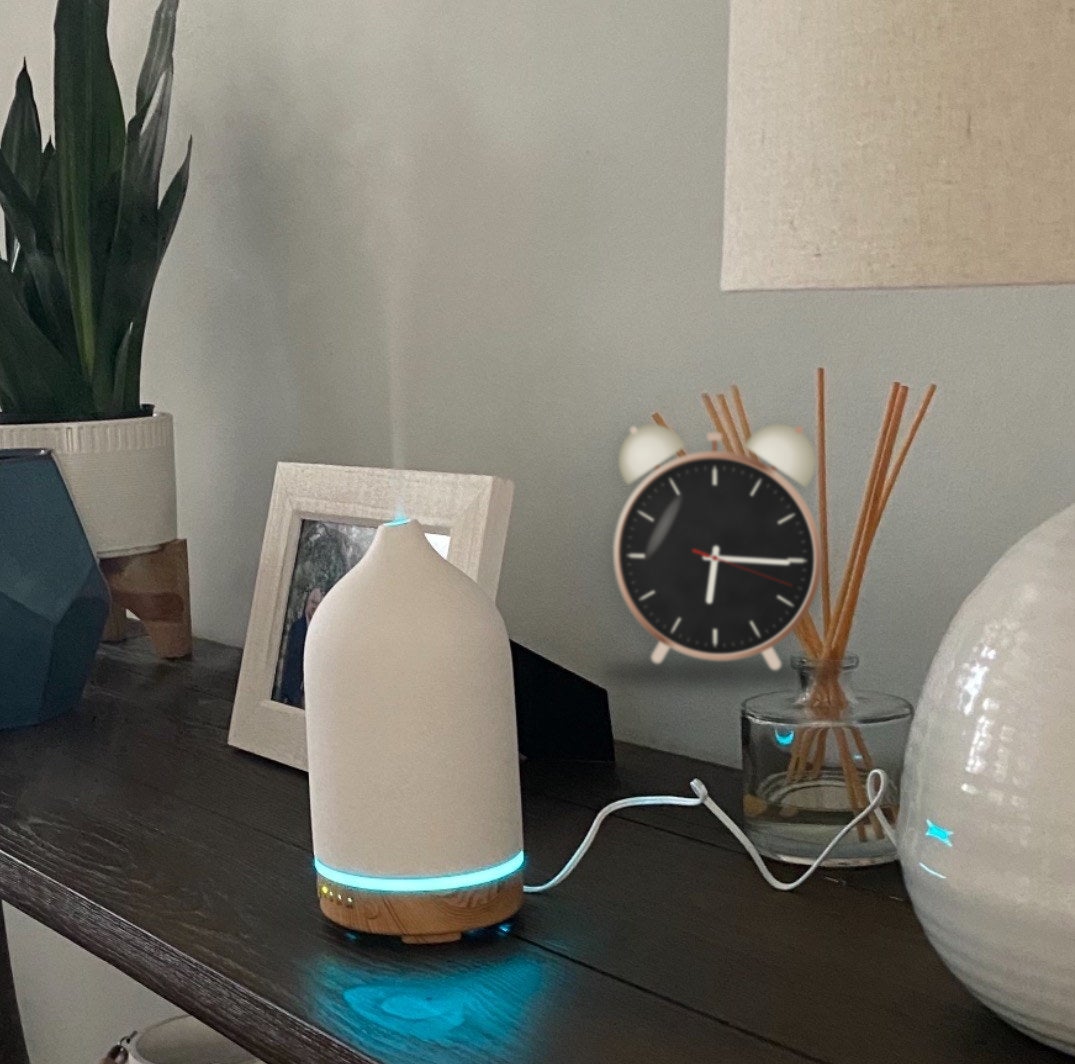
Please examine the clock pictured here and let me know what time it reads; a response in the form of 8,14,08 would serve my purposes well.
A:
6,15,18
